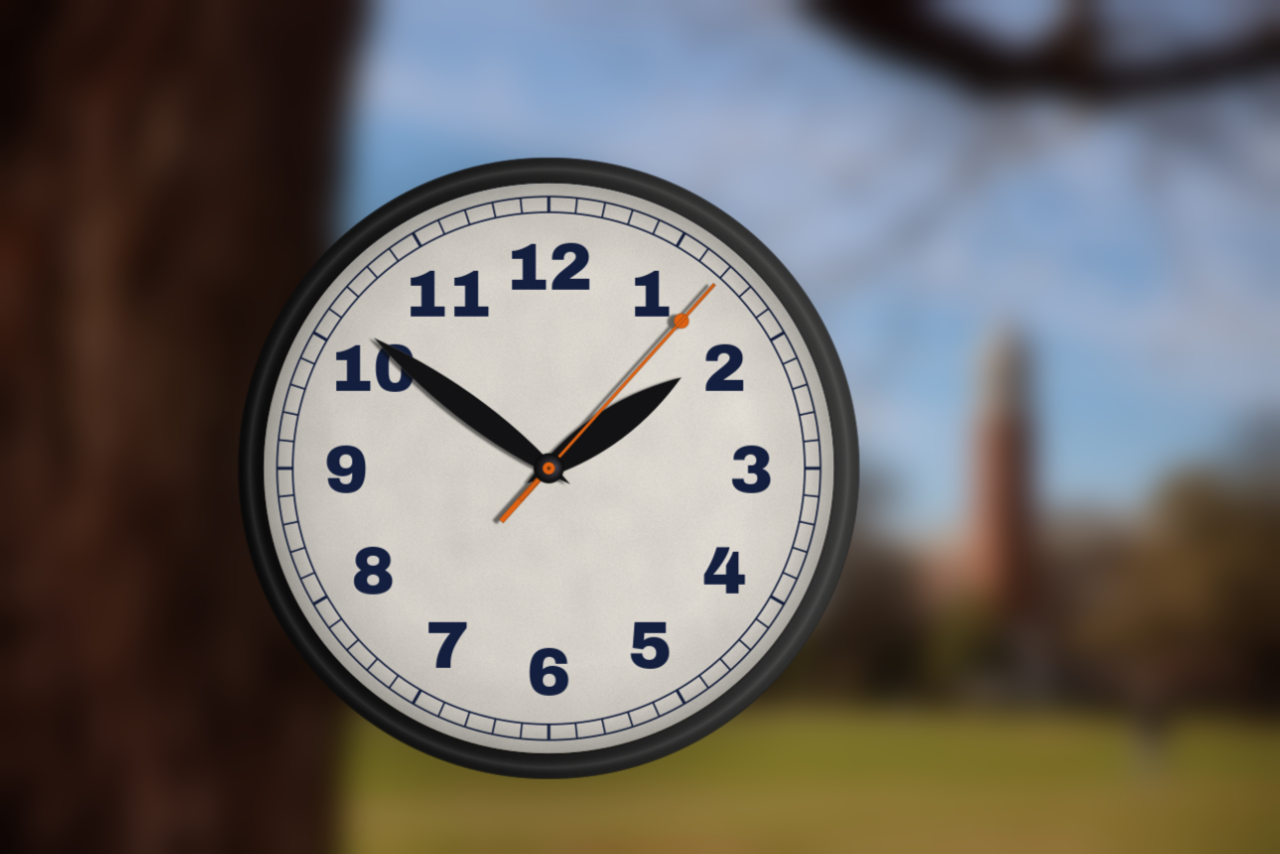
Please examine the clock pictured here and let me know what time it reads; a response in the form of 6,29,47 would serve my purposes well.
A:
1,51,07
